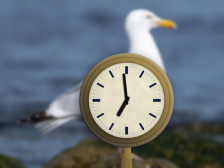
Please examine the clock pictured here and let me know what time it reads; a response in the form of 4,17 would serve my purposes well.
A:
6,59
